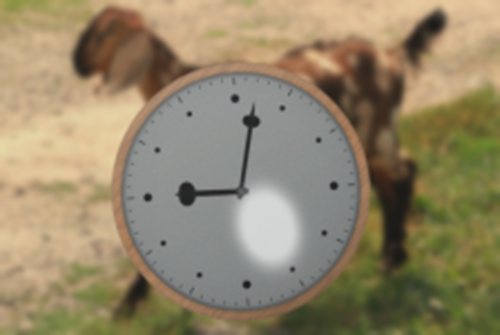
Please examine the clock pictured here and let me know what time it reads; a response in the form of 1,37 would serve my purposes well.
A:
9,02
